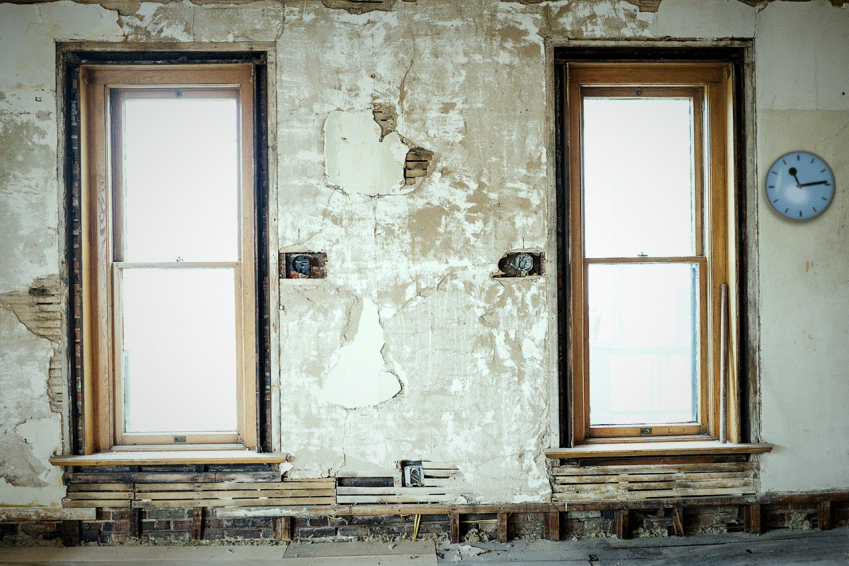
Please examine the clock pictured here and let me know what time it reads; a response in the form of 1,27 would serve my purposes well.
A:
11,14
